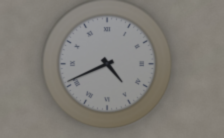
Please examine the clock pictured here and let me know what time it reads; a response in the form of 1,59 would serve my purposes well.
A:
4,41
